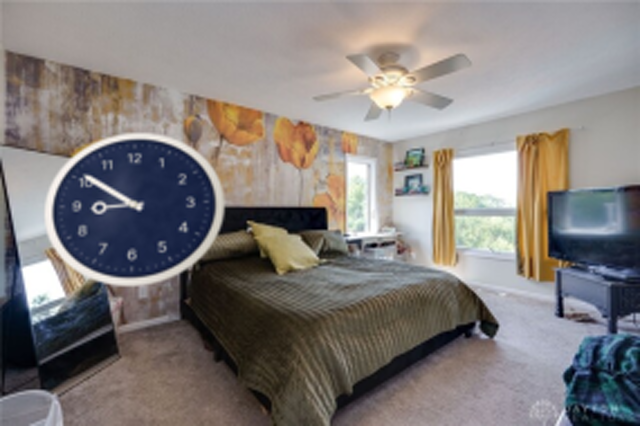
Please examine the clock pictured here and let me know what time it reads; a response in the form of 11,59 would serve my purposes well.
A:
8,51
